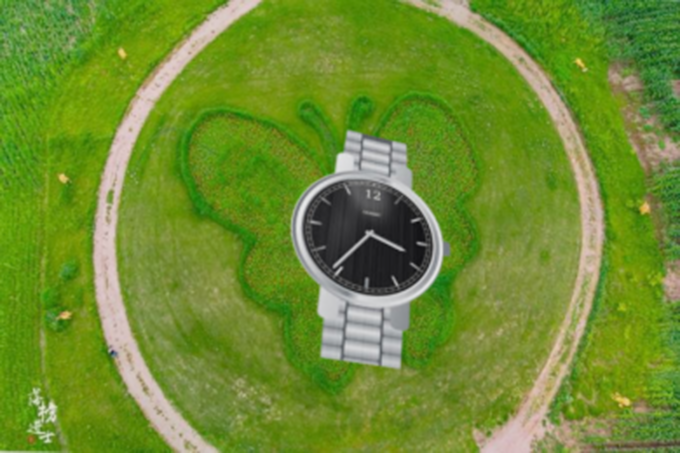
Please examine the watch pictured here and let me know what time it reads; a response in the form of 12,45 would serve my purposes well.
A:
3,36
